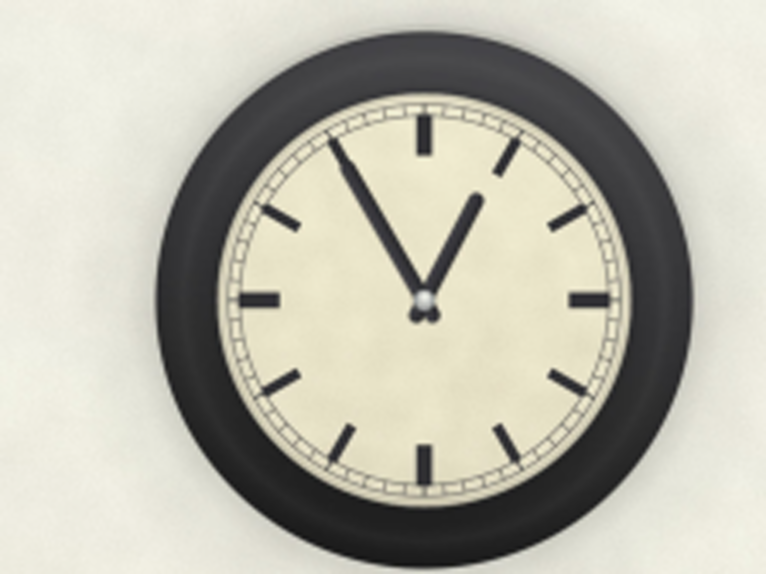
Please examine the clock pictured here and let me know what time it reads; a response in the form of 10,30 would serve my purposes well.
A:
12,55
